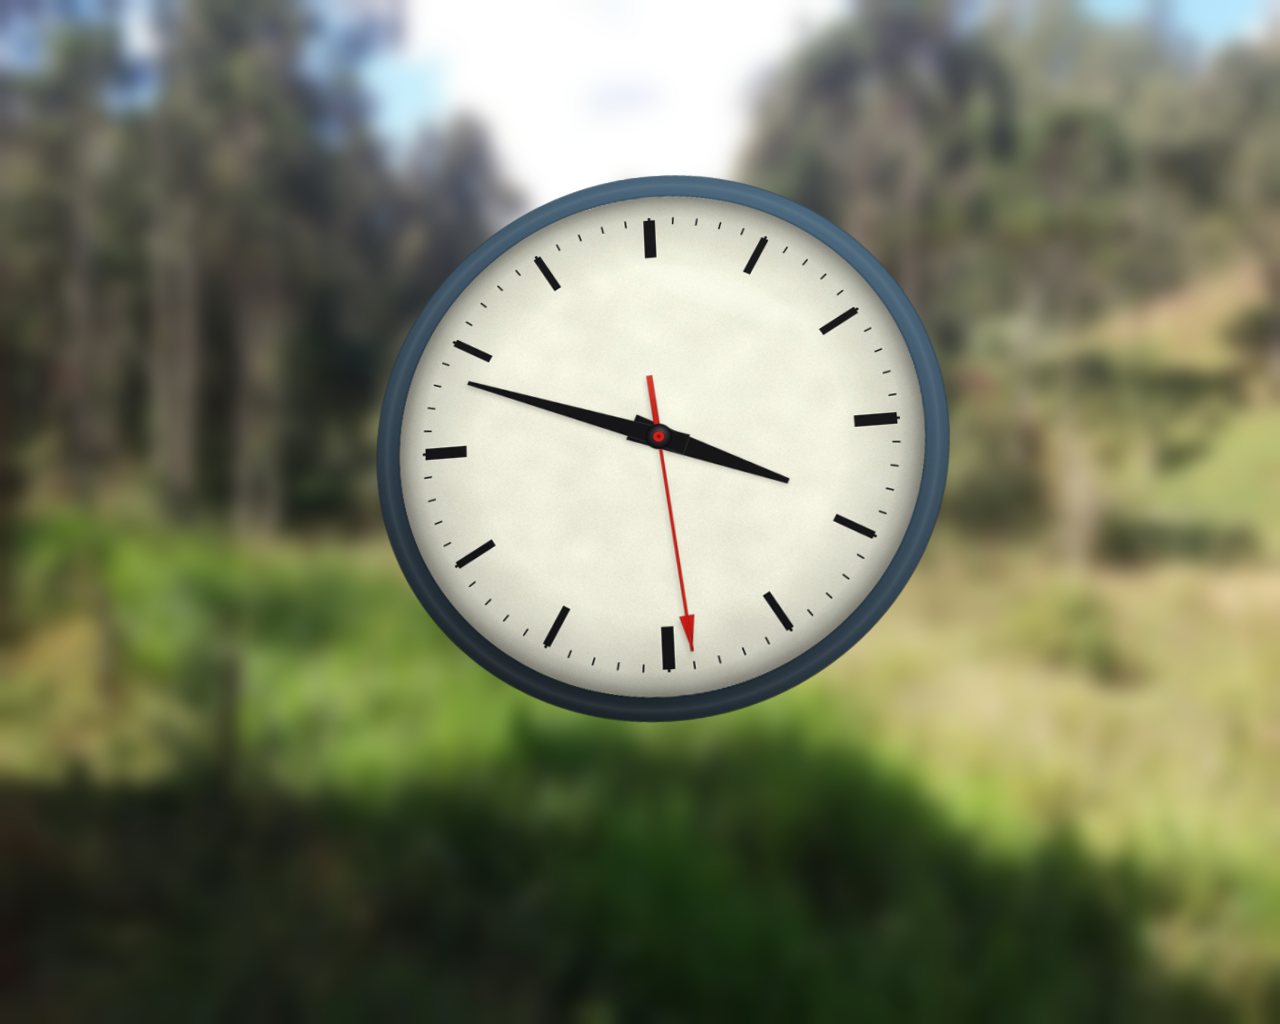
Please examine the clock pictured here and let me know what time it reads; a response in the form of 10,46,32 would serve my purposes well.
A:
3,48,29
